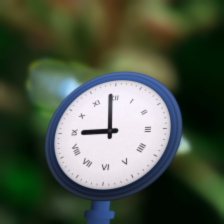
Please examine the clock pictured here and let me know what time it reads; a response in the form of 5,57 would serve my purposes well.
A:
8,59
